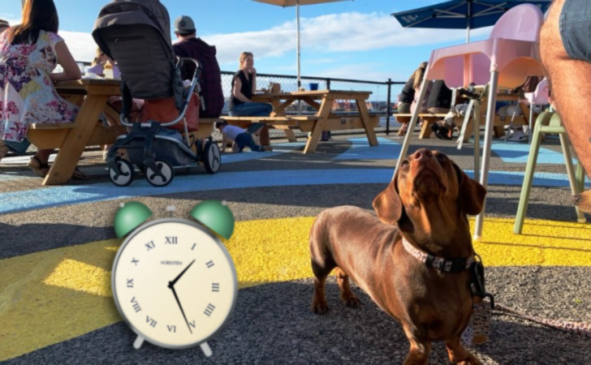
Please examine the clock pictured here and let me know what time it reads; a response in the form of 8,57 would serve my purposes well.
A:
1,26
